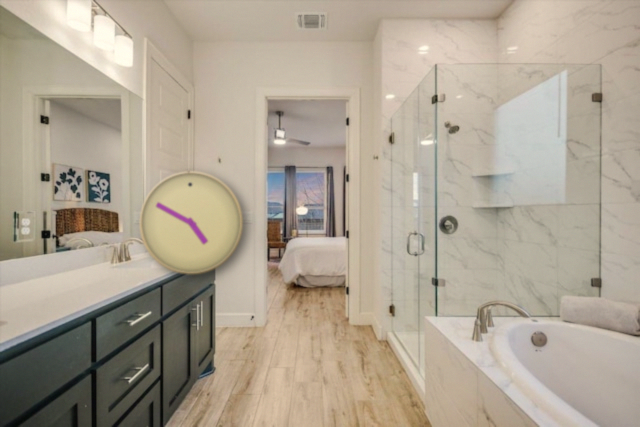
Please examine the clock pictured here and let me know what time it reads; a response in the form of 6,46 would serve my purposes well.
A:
4,50
